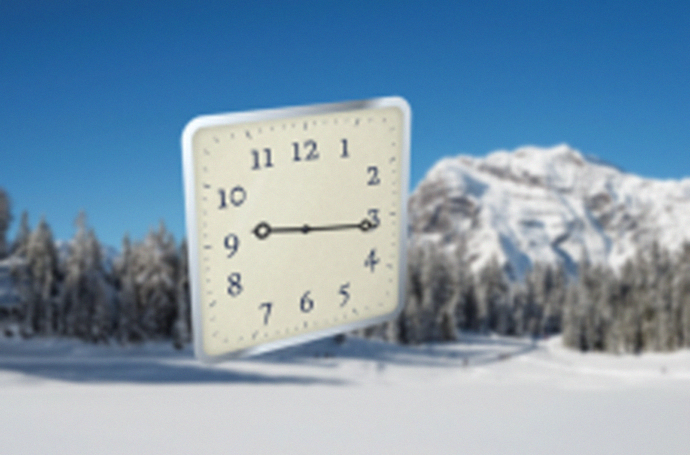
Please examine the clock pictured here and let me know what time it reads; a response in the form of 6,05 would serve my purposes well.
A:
9,16
